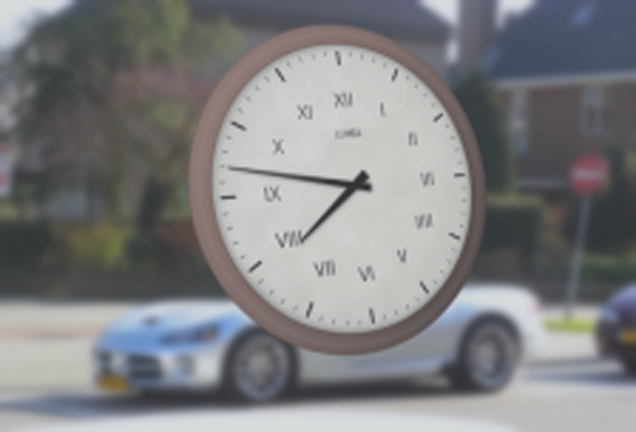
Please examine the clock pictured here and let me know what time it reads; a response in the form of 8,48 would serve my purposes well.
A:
7,47
